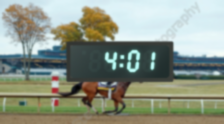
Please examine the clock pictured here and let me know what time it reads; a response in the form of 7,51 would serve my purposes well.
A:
4,01
